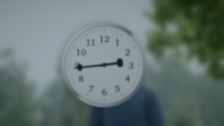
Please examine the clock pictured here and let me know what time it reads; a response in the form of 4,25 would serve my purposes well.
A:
2,44
